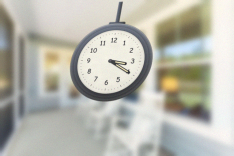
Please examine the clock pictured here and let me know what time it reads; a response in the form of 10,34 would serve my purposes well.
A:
3,20
